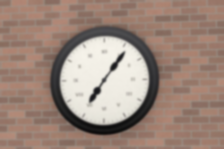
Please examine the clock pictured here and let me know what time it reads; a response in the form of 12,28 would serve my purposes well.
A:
7,06
